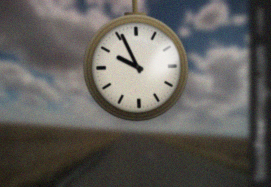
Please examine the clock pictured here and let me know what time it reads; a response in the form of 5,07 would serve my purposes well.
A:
9,56
